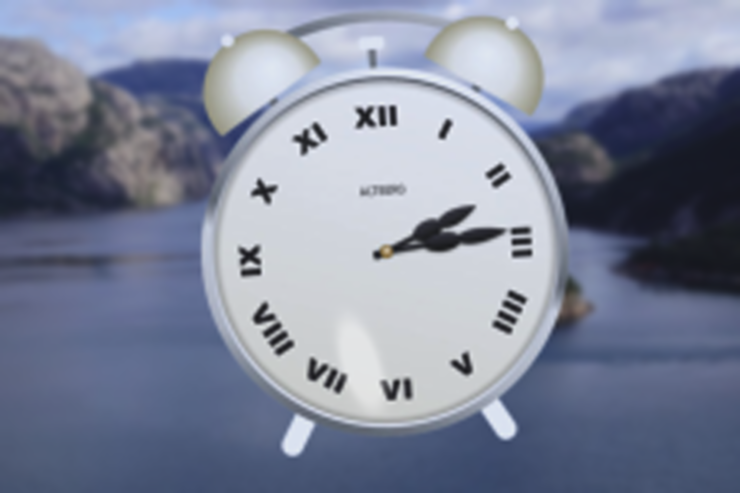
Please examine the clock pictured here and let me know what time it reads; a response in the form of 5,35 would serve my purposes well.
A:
2,14
